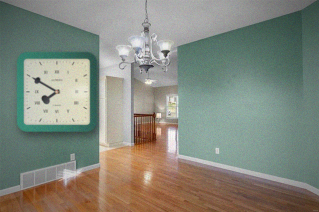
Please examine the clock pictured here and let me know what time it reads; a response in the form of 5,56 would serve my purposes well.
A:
7,50
